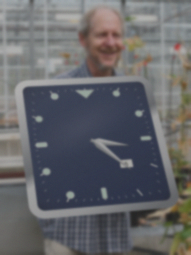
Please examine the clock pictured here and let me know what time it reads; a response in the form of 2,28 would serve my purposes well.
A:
3,23
